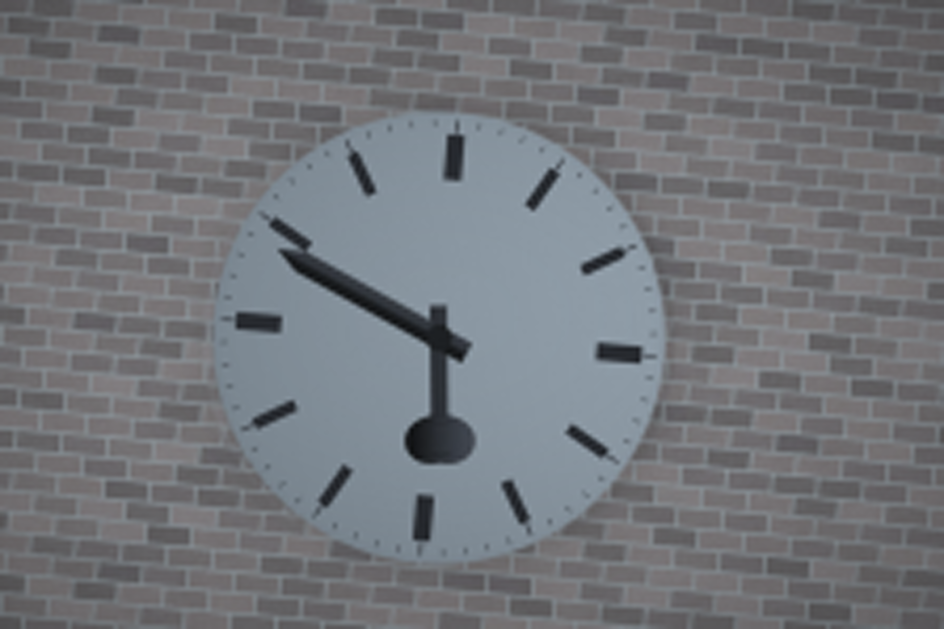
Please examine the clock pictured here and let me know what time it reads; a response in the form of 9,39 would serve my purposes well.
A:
5,49
